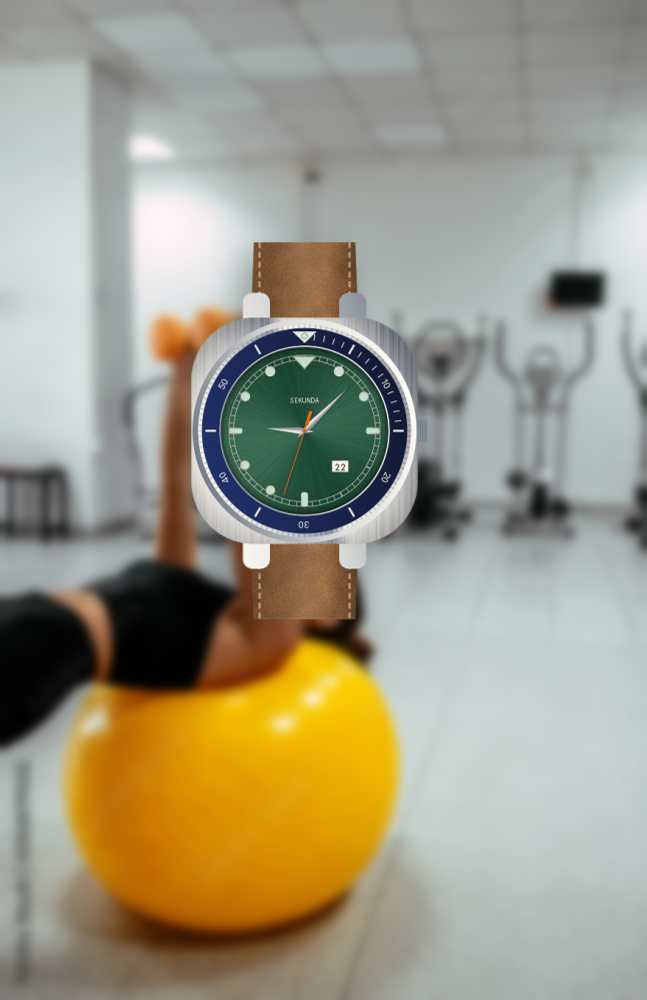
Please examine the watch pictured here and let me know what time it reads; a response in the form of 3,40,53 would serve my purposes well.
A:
9,07,33
